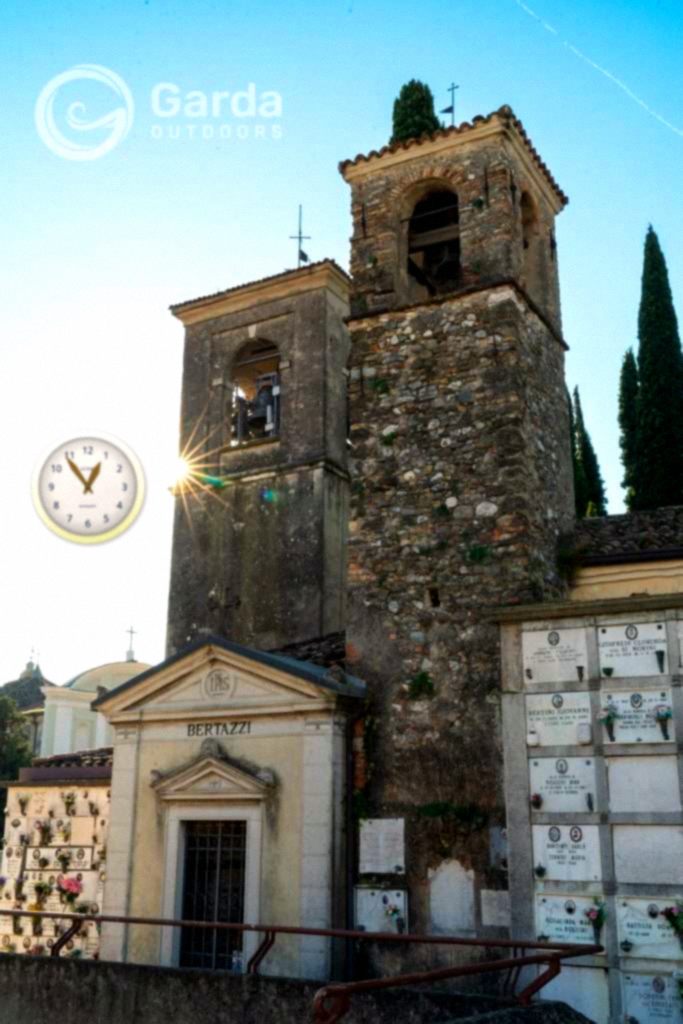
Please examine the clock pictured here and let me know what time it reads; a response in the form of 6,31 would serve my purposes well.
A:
12,54
